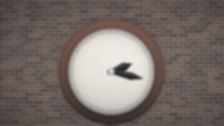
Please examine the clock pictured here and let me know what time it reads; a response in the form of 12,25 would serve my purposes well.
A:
2,17
